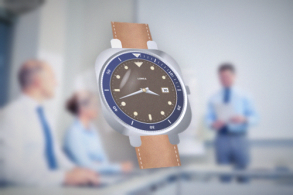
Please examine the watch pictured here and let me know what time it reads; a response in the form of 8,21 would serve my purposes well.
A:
3,42
